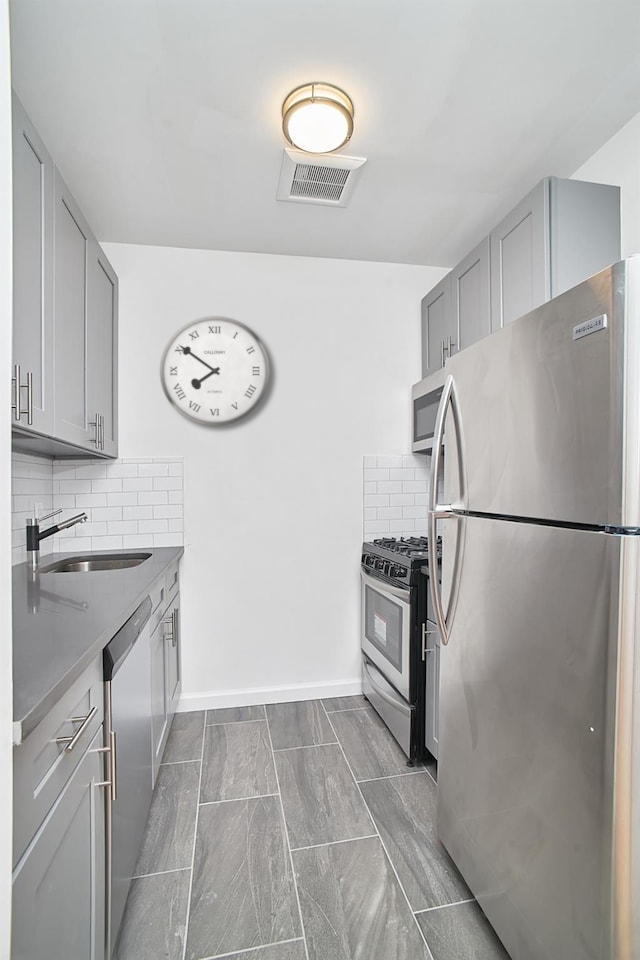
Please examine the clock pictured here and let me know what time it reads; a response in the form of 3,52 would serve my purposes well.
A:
7,51
